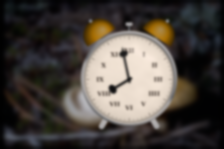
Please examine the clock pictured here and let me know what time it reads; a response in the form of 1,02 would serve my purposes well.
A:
7,58
